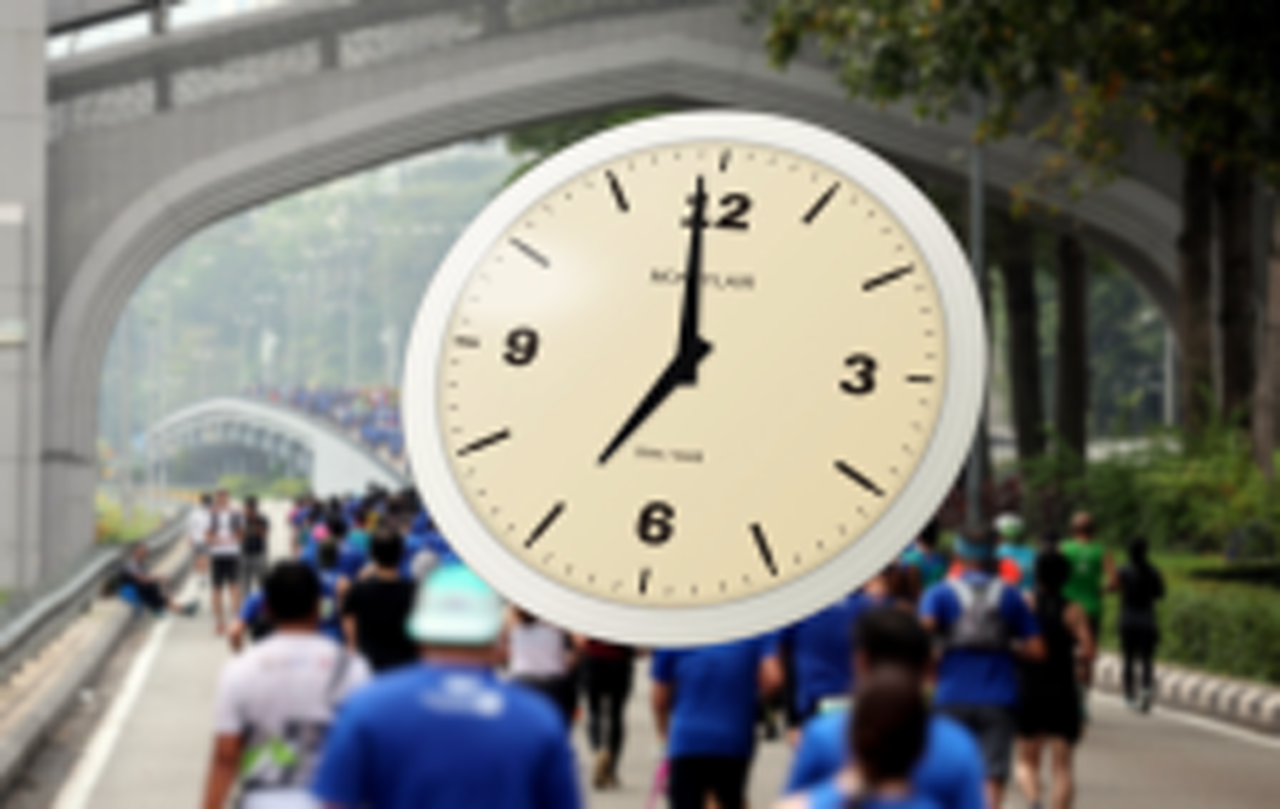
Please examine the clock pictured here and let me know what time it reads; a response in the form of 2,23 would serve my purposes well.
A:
6,59
